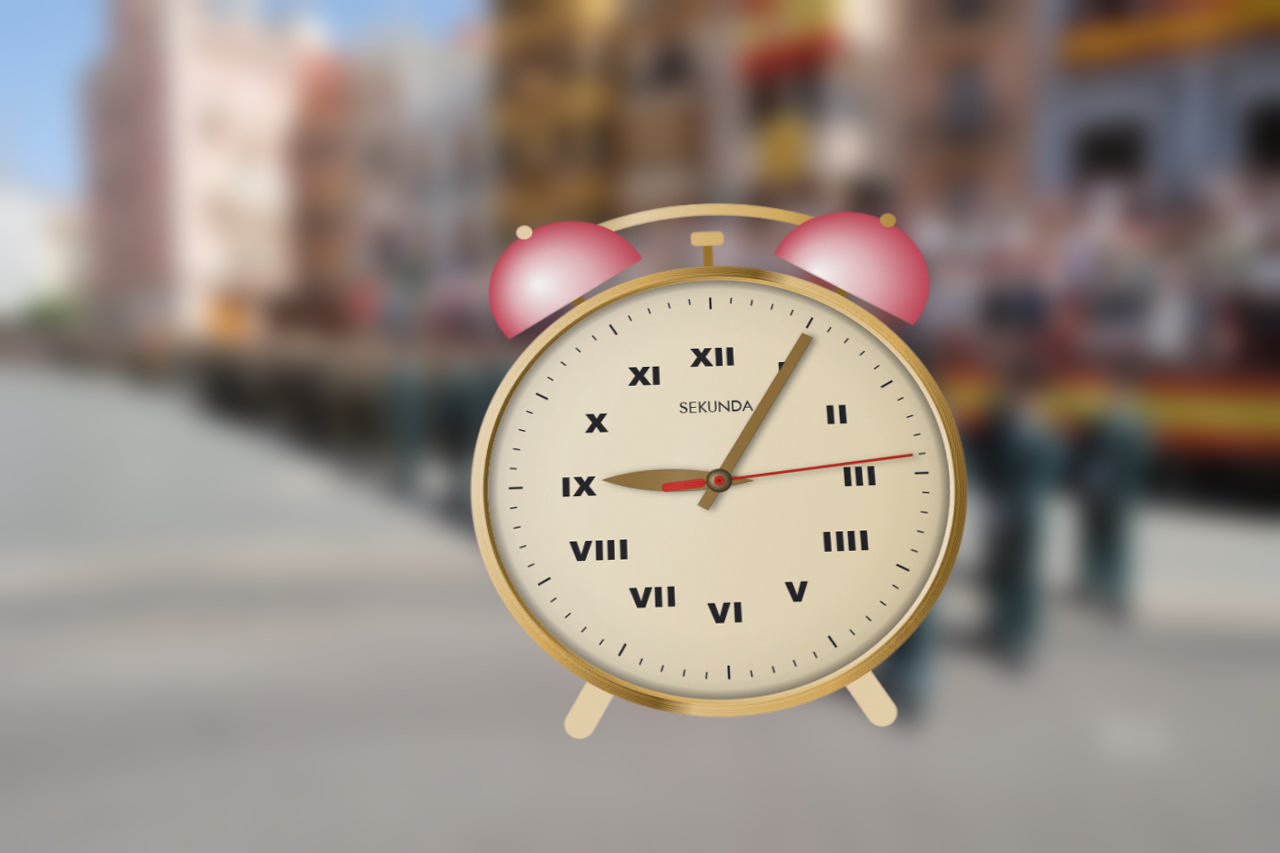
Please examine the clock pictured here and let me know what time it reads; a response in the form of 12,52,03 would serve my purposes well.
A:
9,05,14
